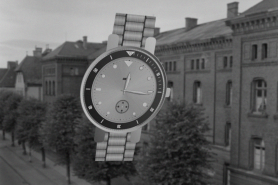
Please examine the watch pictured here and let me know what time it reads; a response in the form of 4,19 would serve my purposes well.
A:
12,16
